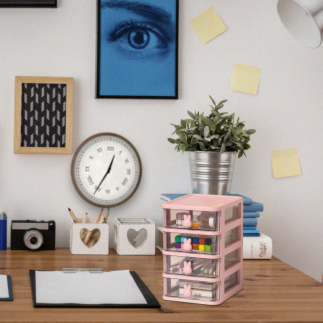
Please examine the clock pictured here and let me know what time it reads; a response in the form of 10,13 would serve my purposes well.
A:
12,35
